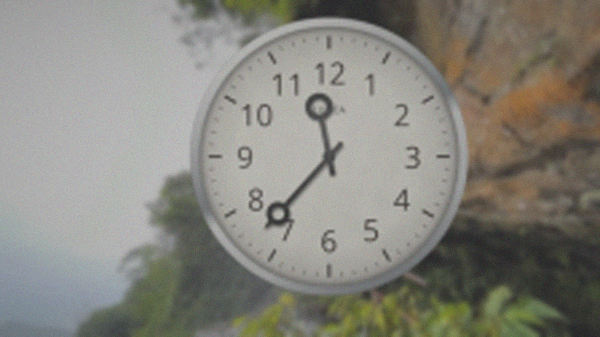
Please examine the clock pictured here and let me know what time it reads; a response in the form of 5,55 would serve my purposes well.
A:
11,37
